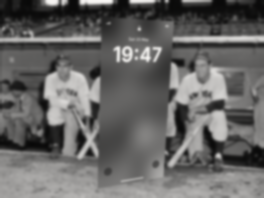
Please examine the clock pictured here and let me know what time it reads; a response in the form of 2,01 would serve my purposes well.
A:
19,47
